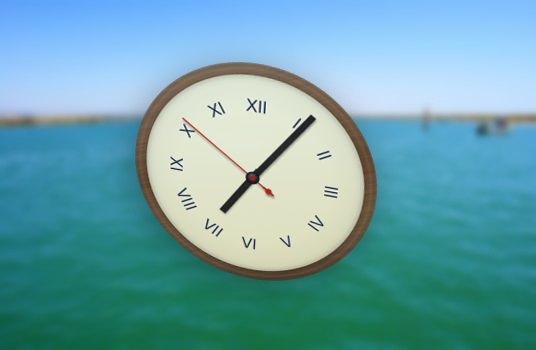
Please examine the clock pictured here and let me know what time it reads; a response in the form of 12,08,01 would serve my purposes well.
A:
7,05,51
